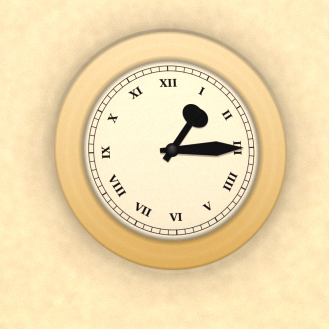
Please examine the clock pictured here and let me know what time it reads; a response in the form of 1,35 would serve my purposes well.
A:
1,15
